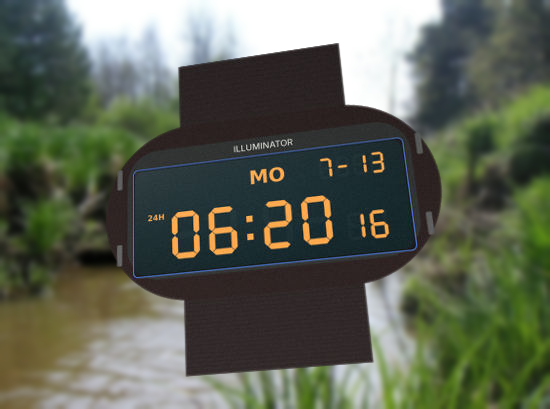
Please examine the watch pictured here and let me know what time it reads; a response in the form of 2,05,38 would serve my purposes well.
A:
6,20,16
